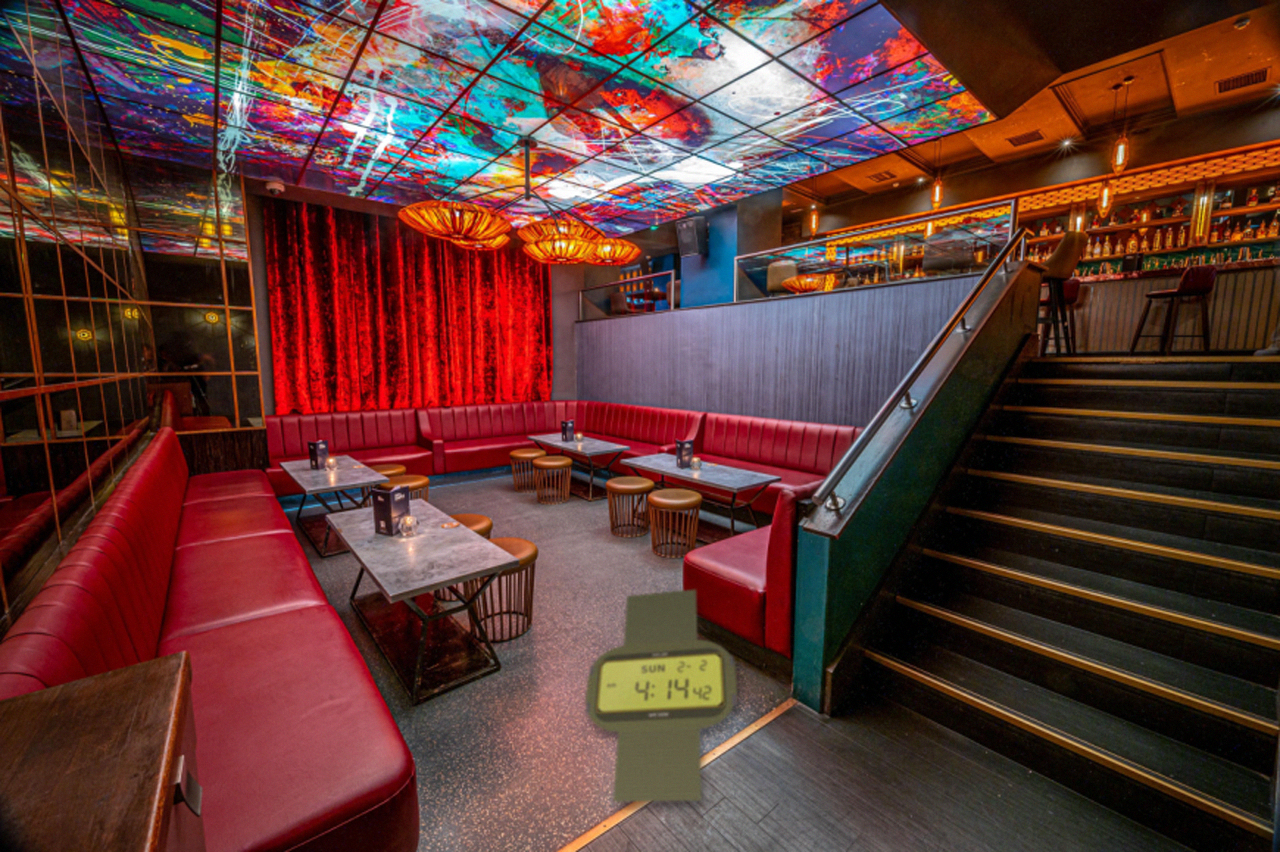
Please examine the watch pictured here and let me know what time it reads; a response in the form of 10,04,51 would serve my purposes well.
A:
4,14,42
